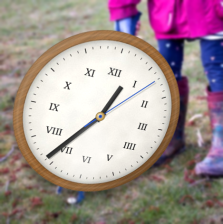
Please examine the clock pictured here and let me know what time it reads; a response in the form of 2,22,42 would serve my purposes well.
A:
12,36,07
